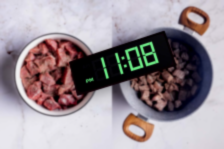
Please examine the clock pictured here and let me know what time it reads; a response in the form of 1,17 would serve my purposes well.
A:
11,08
